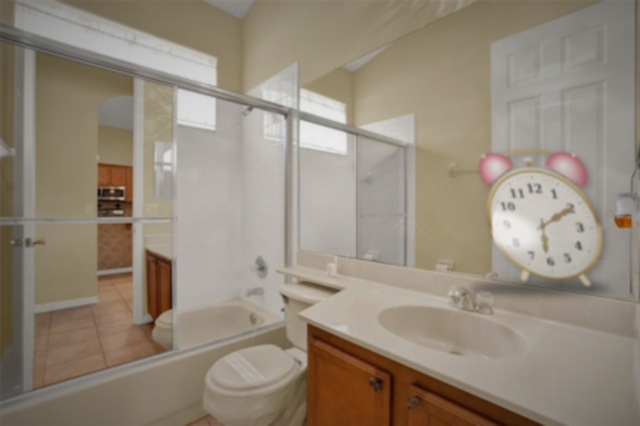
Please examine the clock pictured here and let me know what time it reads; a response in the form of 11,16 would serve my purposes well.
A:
6,10
